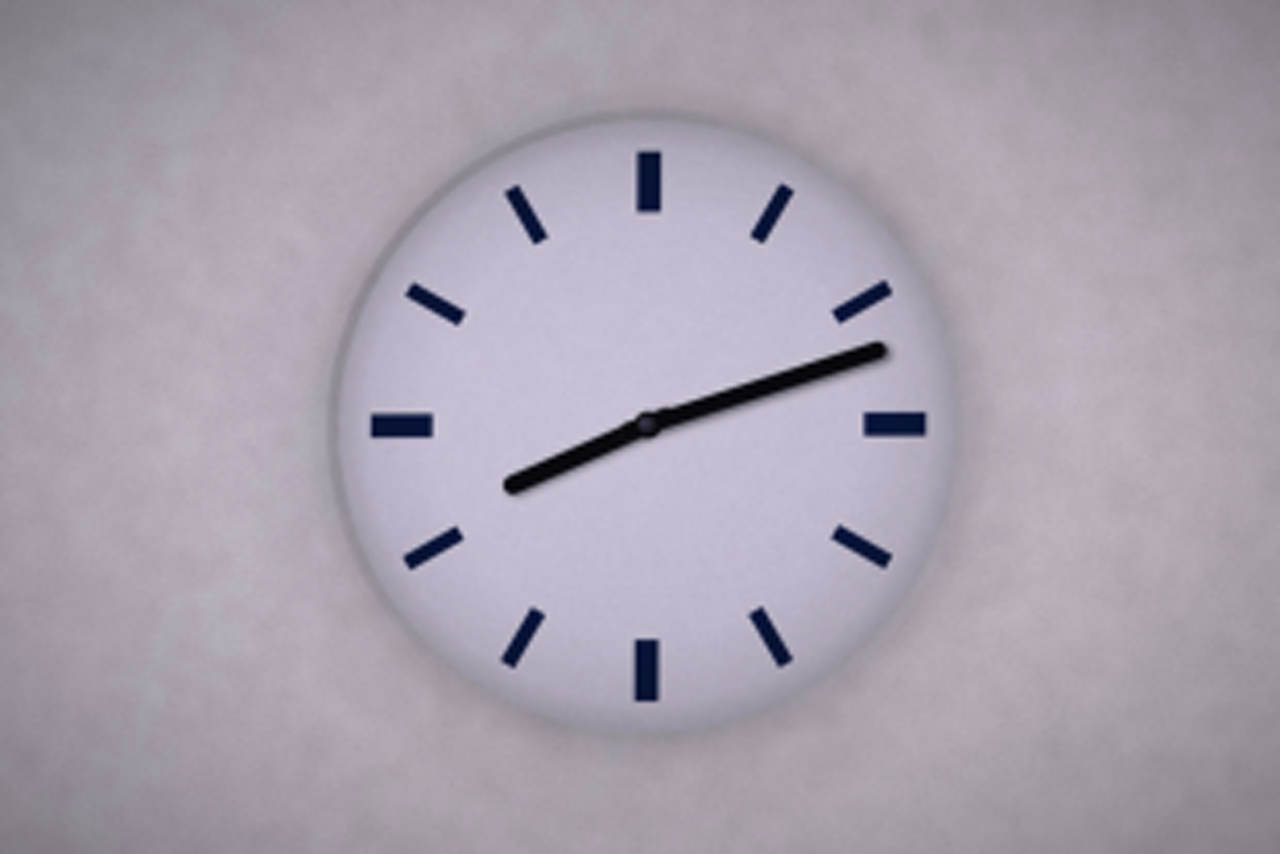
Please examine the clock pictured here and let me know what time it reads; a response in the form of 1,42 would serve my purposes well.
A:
8,12
